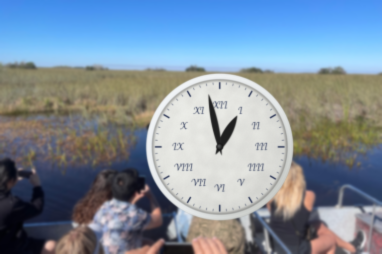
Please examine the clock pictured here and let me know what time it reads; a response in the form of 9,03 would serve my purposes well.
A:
12,58
